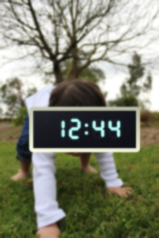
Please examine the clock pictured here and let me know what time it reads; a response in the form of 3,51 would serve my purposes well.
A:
12,44
